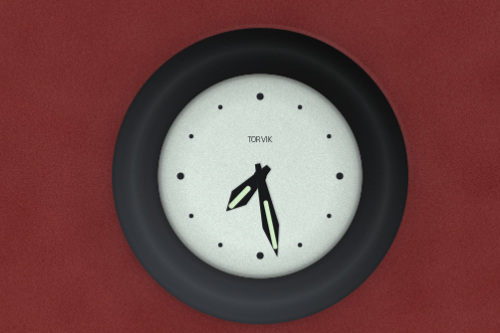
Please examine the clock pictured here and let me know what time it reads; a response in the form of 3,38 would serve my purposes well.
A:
7,28
